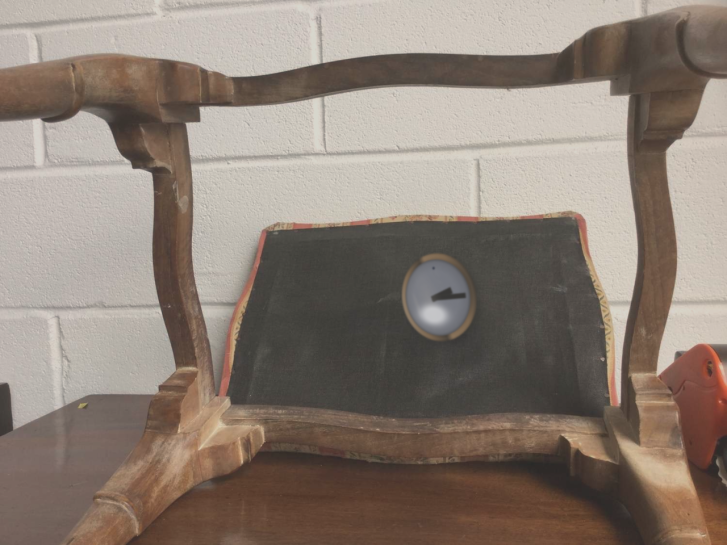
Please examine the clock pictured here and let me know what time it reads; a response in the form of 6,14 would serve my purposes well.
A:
2,14
